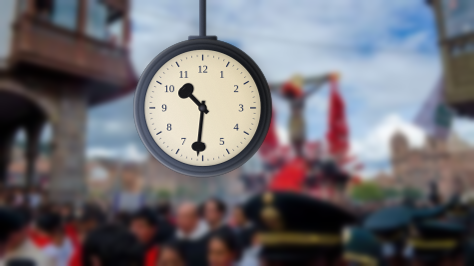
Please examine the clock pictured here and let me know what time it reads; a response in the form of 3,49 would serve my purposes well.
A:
10,31
